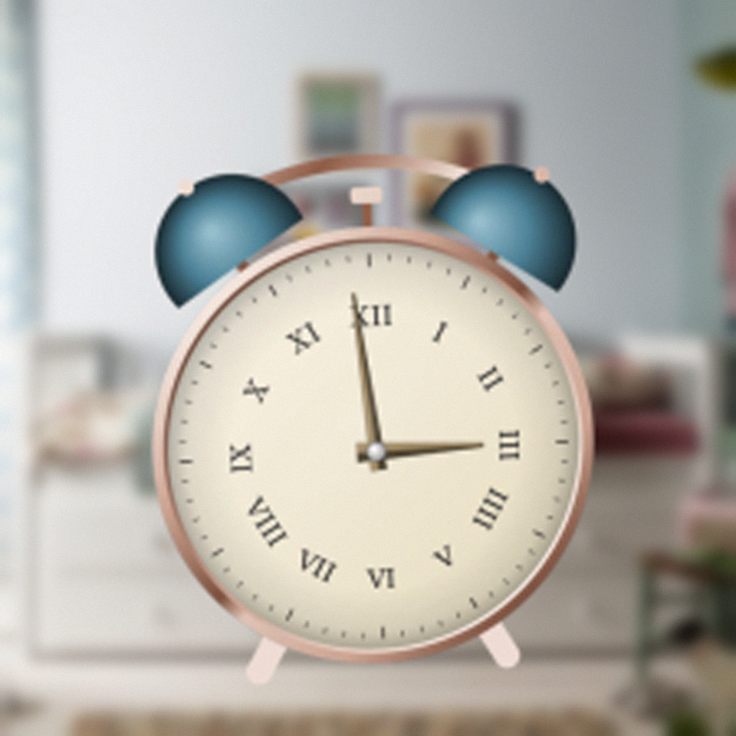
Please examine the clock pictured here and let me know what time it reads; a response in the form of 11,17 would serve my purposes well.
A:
2,59
